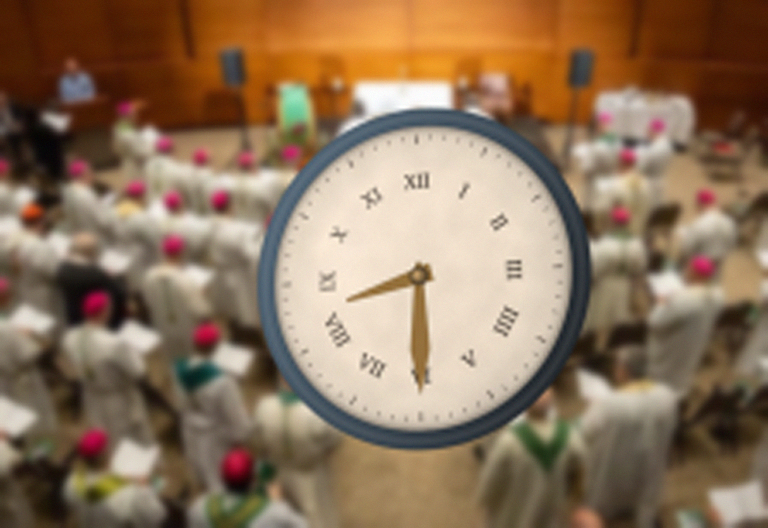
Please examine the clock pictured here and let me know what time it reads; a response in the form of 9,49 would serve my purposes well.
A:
8,30
